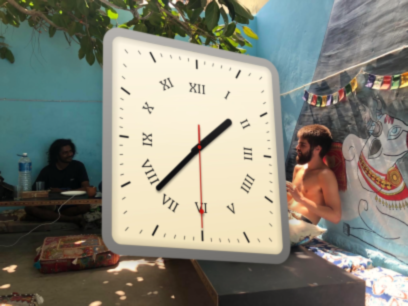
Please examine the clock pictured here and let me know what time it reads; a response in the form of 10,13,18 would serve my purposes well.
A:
1,37,30
